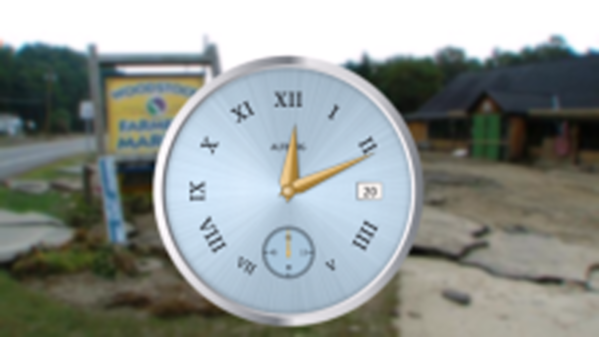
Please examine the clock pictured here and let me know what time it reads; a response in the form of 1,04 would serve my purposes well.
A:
12,11
